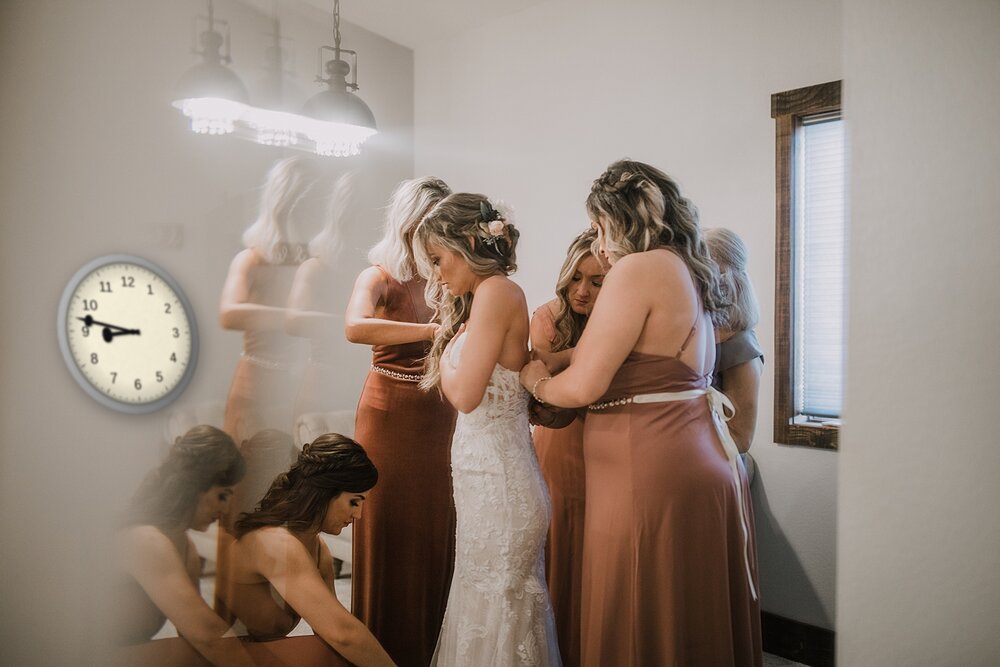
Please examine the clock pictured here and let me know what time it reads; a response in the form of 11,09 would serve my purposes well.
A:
8,47
